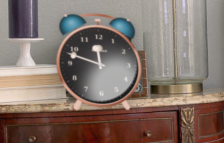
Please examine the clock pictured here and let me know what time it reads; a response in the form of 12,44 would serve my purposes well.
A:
11,48
